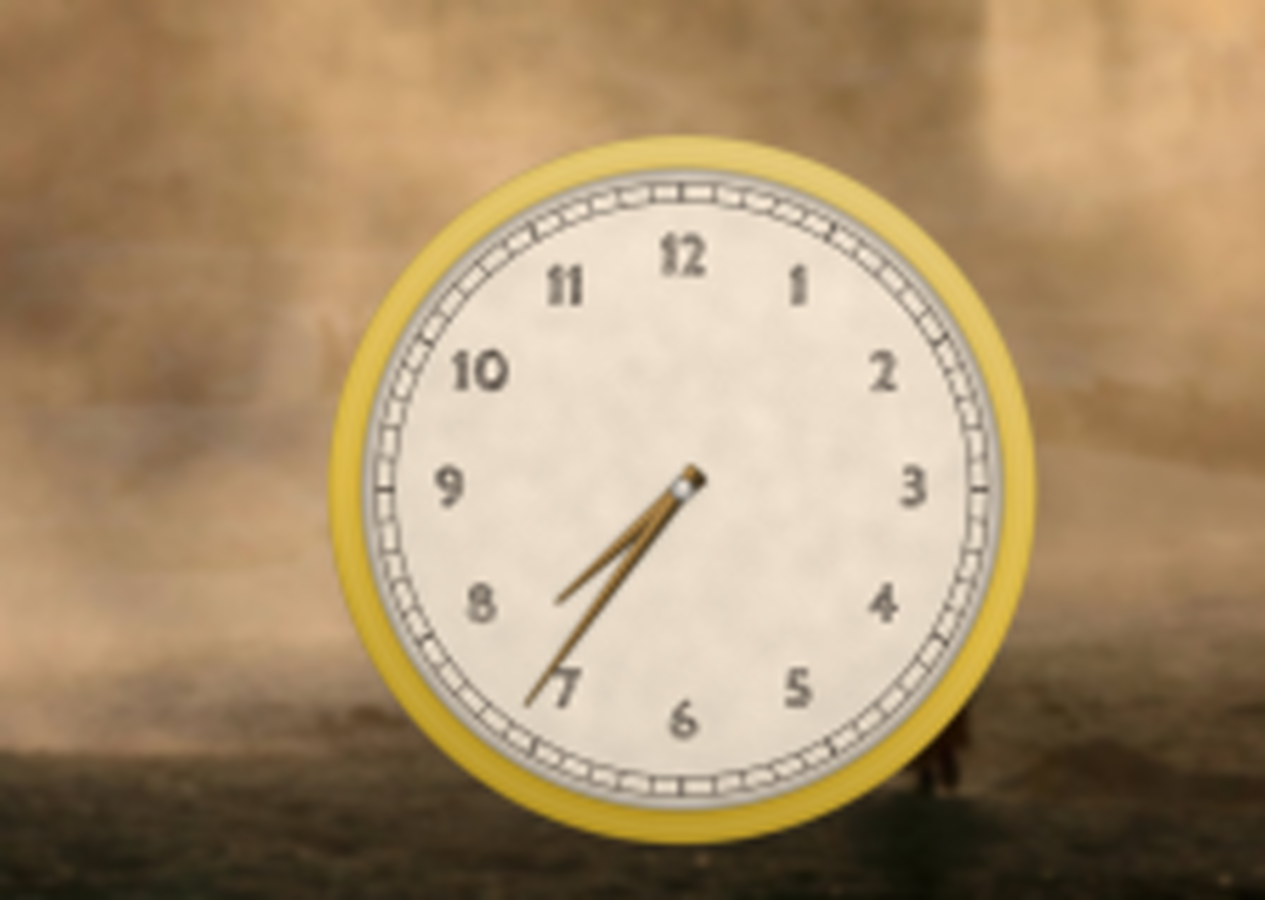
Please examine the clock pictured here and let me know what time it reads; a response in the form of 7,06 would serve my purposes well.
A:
7,36
